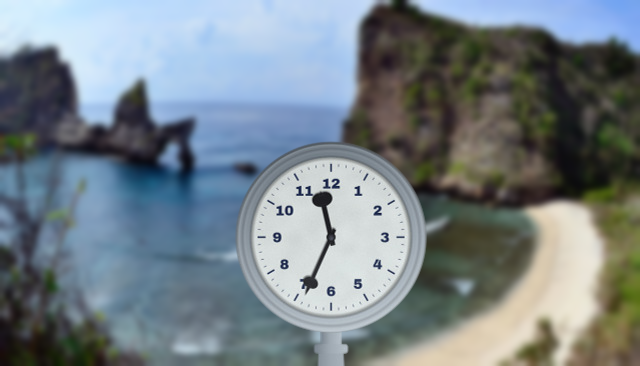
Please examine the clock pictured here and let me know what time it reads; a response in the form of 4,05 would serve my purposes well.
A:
11,34
